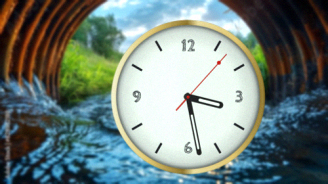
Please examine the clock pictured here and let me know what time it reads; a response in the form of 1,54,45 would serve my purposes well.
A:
3,28,07
